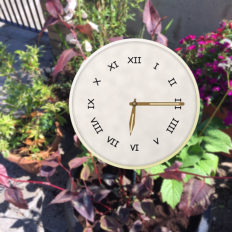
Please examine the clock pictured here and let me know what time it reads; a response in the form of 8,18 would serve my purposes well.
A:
6,15
